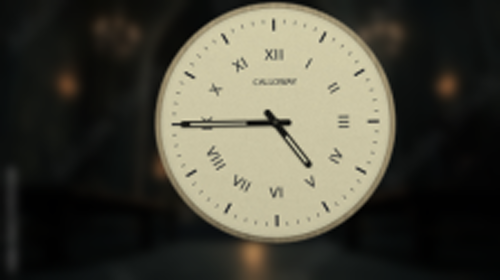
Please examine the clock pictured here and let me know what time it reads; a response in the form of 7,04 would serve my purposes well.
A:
4,45
